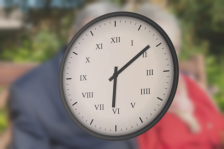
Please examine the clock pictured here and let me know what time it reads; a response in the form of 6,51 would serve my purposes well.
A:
6,09
